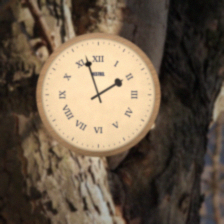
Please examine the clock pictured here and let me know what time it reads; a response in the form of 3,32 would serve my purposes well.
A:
1,57
